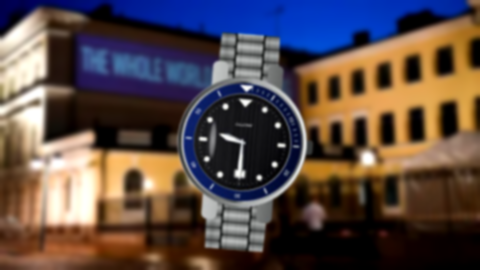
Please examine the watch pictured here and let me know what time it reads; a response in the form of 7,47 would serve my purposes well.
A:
9,30
